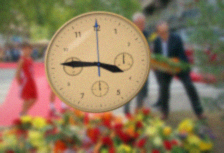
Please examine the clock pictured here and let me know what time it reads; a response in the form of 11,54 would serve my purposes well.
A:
3,46
